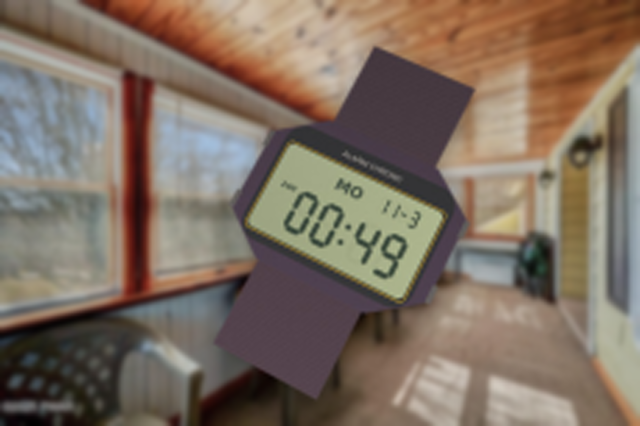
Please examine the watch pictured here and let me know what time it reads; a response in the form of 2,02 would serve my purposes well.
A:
0,49
